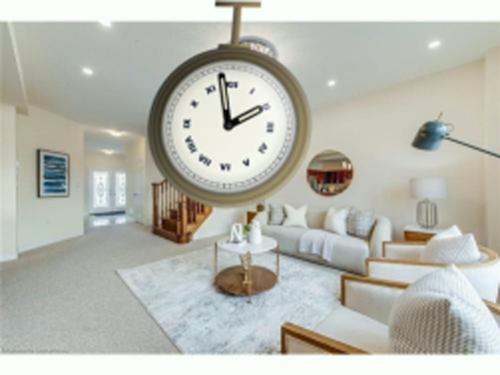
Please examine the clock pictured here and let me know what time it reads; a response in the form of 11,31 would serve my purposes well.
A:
1,58
